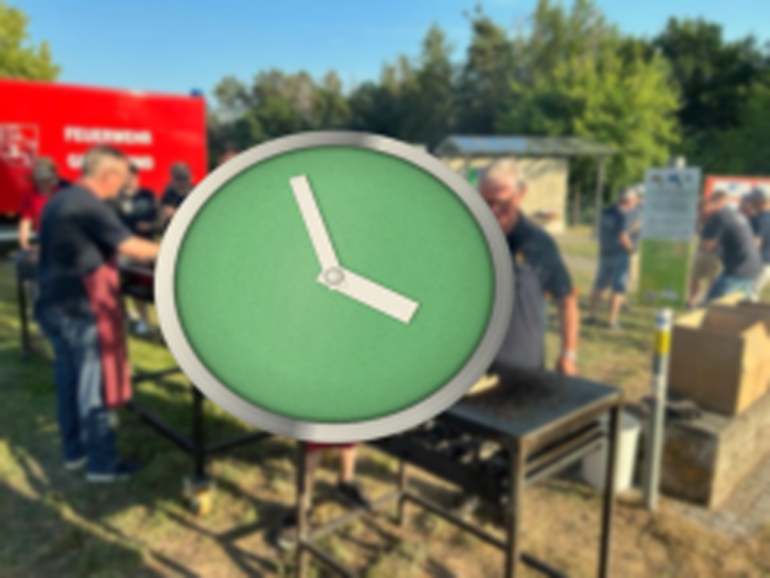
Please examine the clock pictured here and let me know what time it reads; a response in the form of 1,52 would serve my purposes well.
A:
3,57
